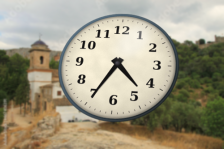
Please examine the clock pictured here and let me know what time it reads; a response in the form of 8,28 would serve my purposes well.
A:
4,35
